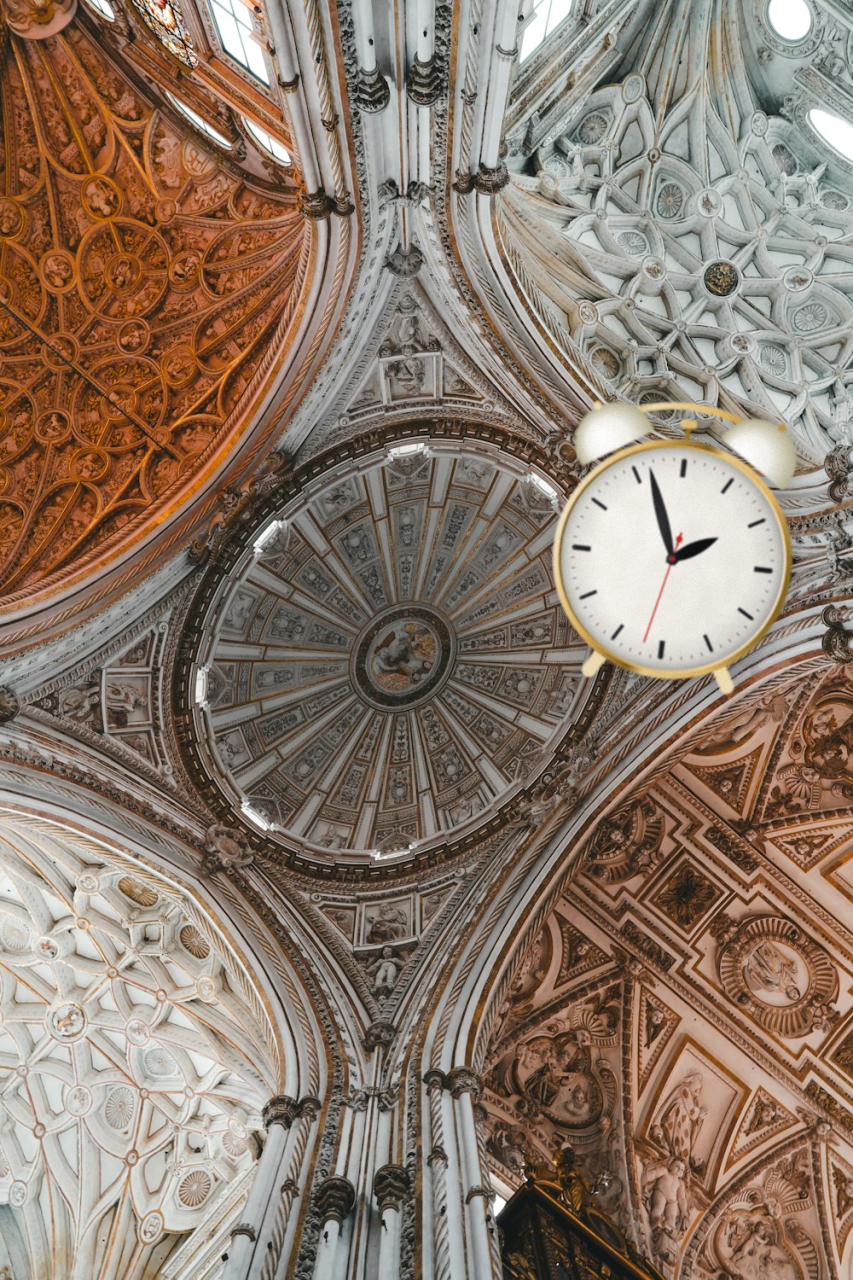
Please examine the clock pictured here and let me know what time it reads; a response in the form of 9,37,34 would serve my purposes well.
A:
1,56,32
